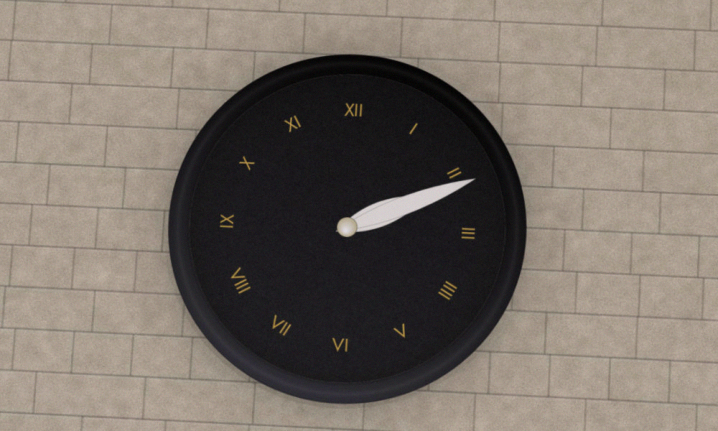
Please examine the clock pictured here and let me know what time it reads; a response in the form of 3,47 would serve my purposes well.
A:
2,11
